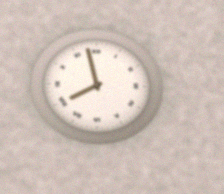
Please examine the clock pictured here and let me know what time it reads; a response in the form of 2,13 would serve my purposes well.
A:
7,58
